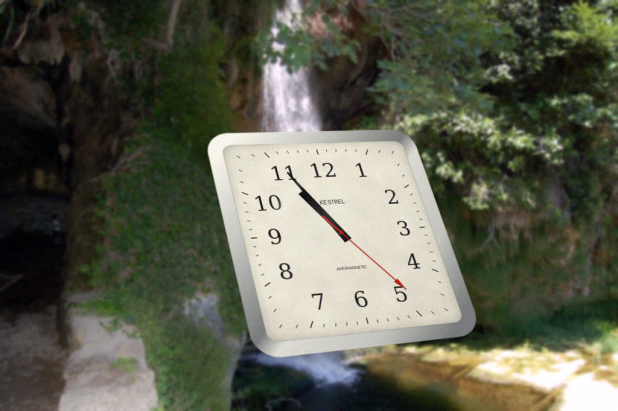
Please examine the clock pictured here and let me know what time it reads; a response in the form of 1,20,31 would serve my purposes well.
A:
10,55,24
